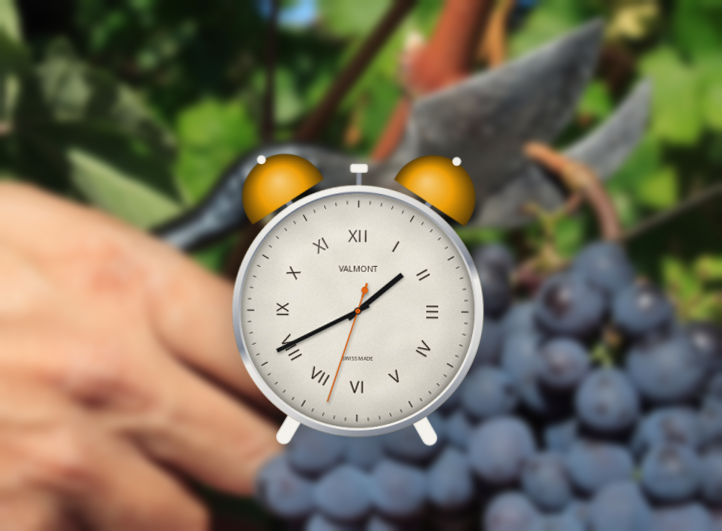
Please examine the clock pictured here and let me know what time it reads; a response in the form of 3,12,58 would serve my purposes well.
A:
1,40,33
